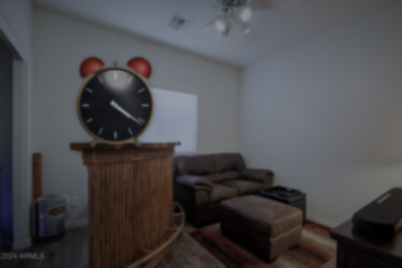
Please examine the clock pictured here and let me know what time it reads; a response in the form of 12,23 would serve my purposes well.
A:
4,21
